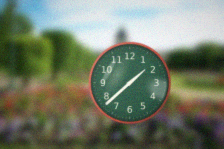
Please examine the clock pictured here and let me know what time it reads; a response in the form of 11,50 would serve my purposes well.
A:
1,38
